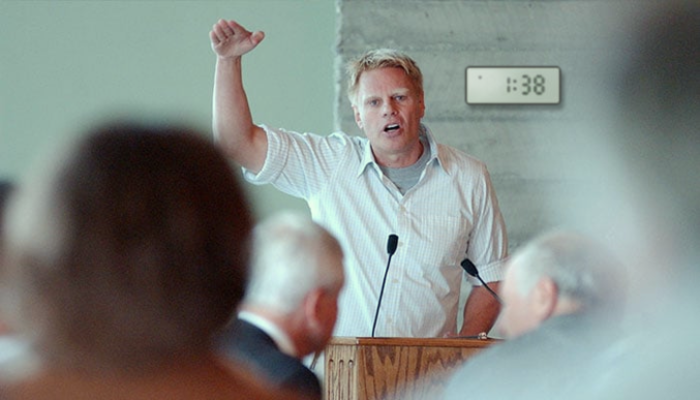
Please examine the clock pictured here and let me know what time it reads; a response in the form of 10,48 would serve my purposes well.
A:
1,38
